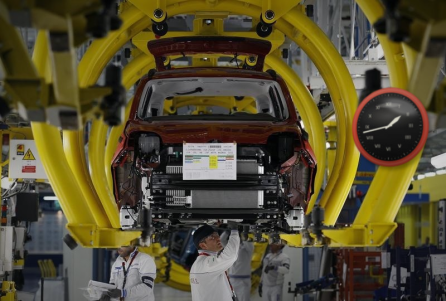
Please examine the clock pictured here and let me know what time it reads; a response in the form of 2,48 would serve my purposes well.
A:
1,43
